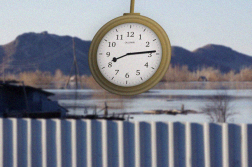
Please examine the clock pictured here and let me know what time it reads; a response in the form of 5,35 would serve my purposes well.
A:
8,14
